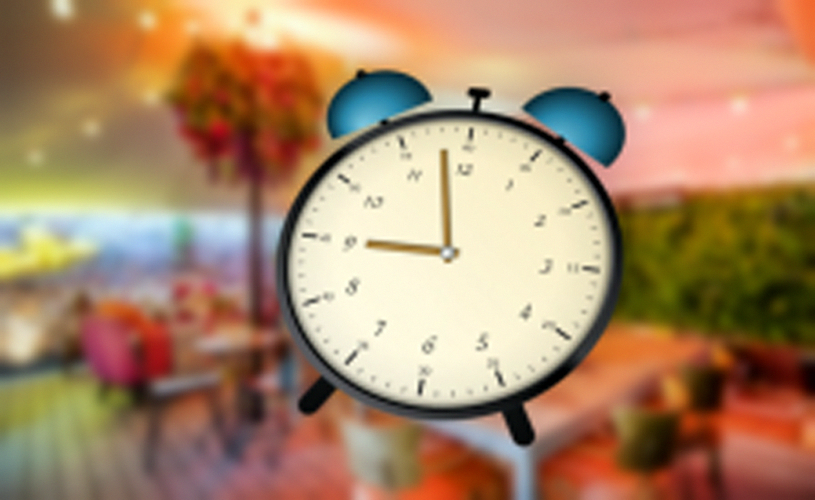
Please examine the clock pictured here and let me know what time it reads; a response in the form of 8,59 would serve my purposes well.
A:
8,58
